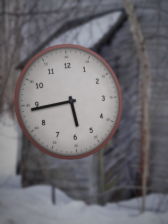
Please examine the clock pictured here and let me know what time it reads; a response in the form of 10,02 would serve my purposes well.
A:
5,44
